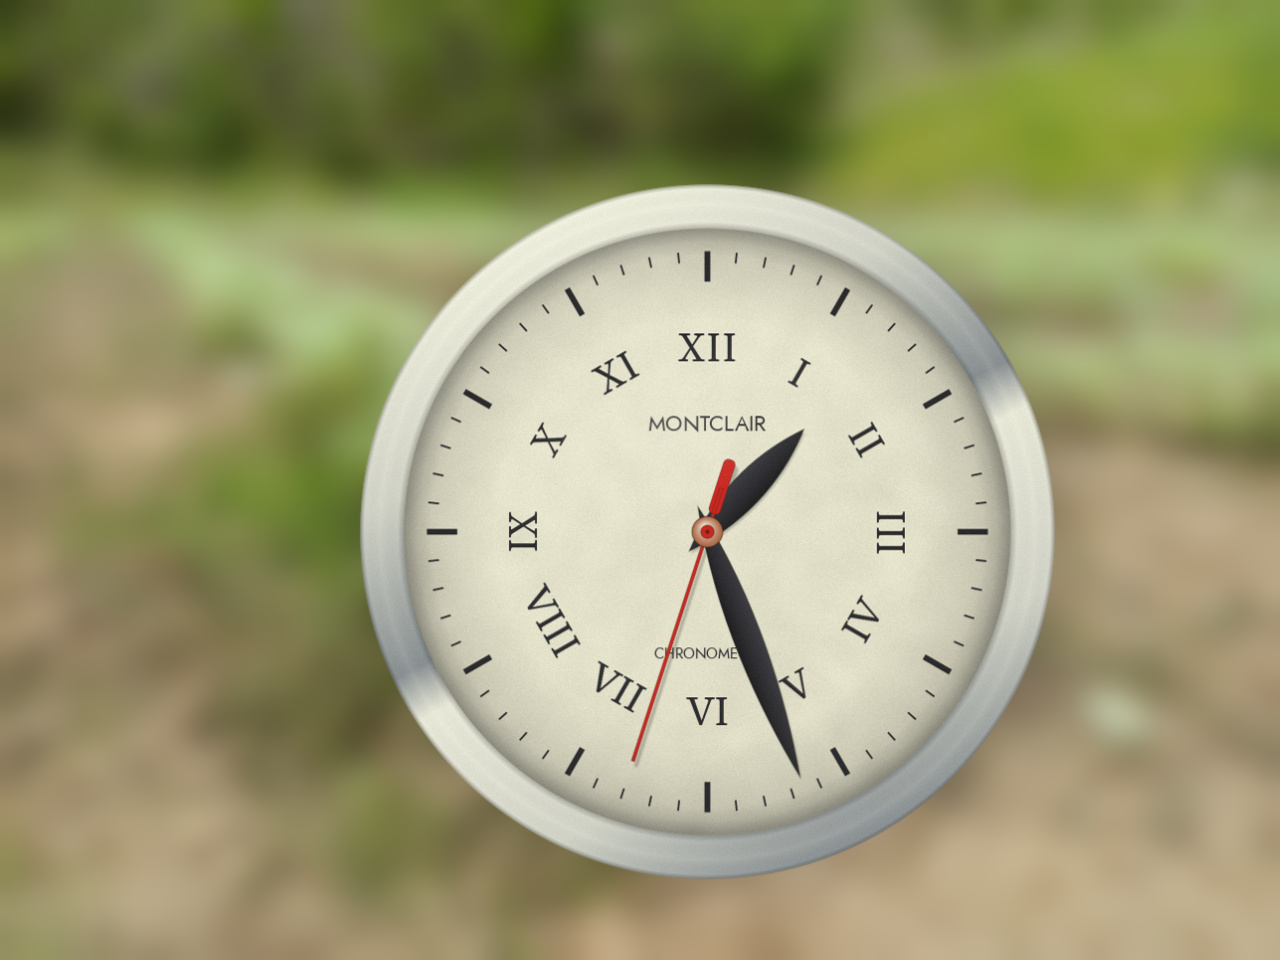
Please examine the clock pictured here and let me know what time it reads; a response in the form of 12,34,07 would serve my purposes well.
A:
1,26,33
